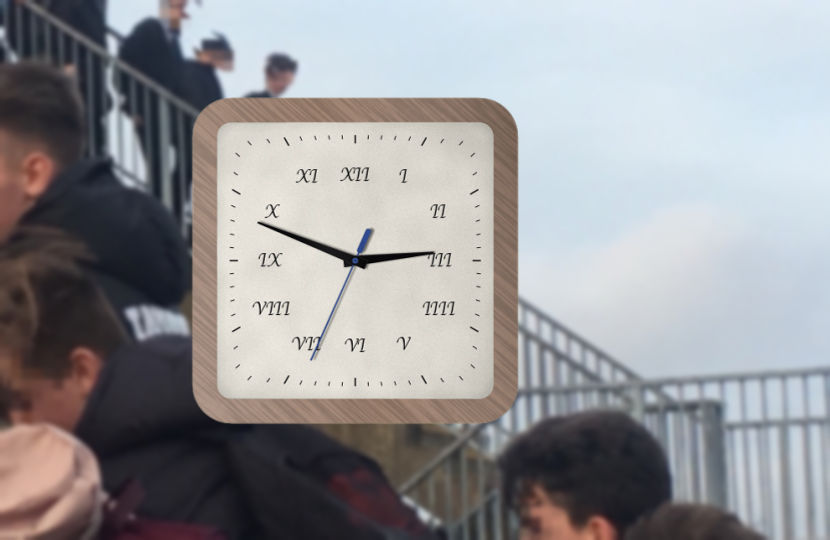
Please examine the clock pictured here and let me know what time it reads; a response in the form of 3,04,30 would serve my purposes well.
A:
2,48,34
